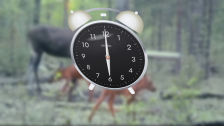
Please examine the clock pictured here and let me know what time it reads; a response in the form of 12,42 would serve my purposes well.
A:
6,00
